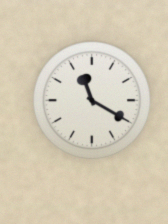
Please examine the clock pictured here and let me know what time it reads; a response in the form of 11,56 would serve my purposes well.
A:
11,20
